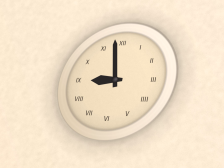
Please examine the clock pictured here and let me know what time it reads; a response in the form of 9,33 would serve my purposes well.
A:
8,58
